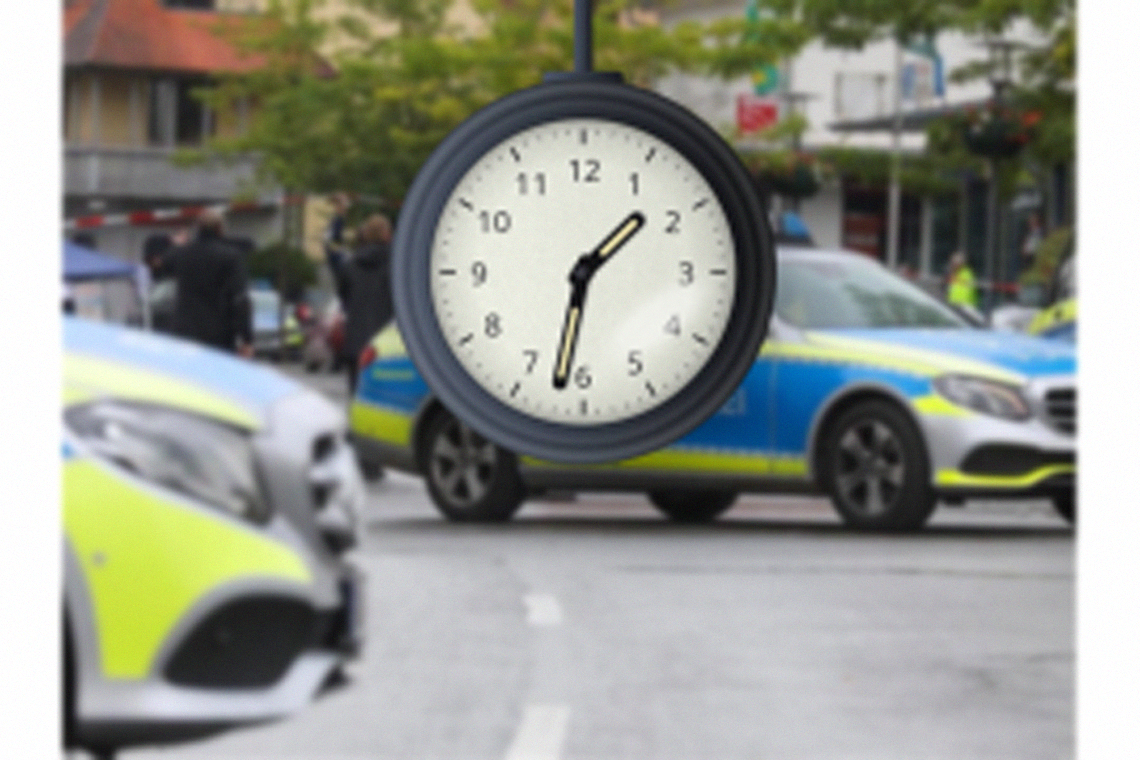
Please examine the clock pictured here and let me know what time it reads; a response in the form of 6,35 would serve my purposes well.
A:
1,32
